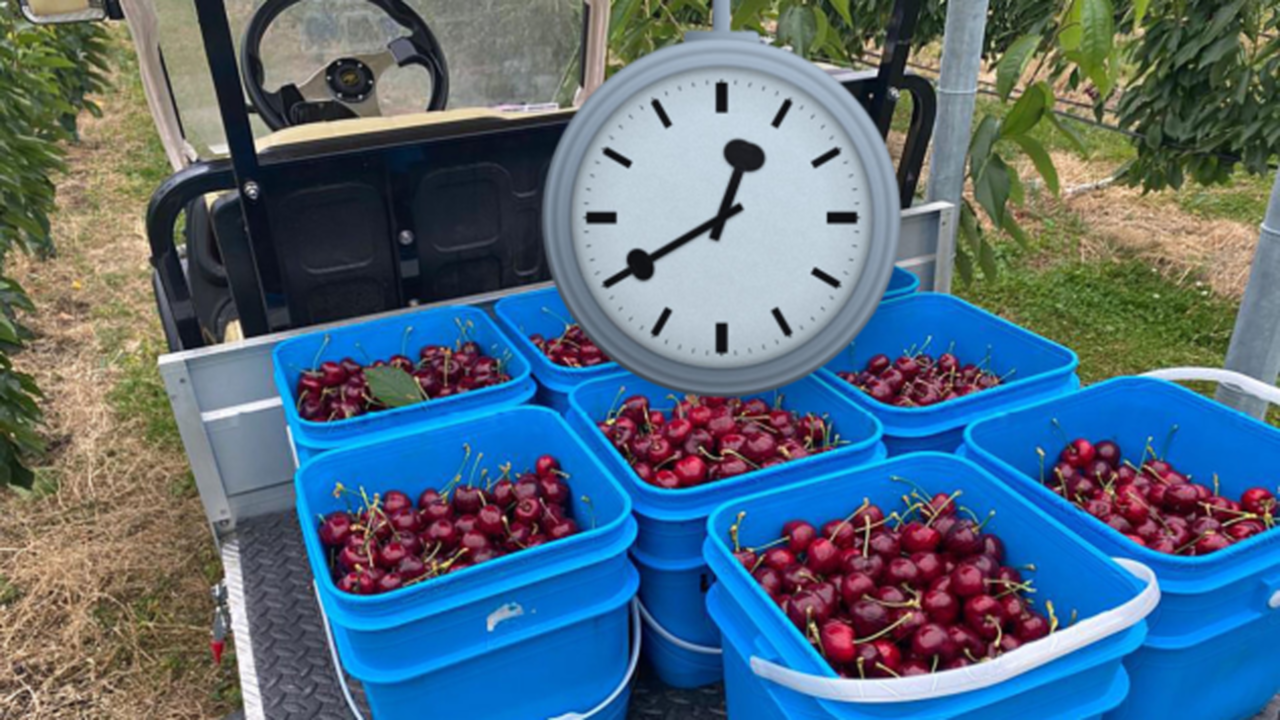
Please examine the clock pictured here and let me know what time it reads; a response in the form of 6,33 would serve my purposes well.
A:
12,40
